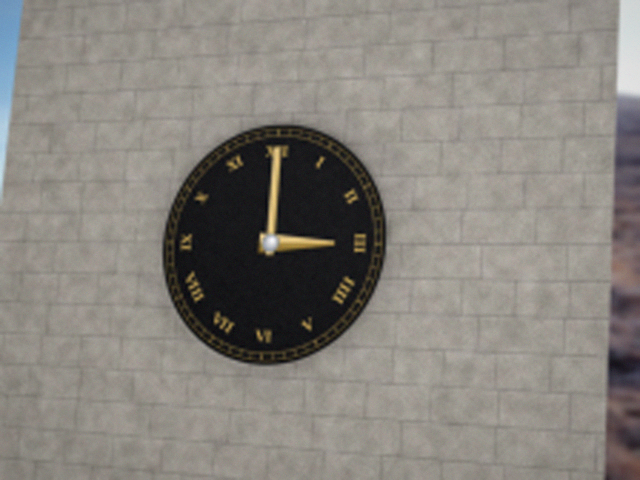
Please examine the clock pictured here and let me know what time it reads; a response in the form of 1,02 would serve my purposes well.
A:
3,00
